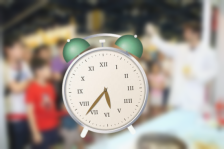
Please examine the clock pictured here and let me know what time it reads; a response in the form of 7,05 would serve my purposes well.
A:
5,37
